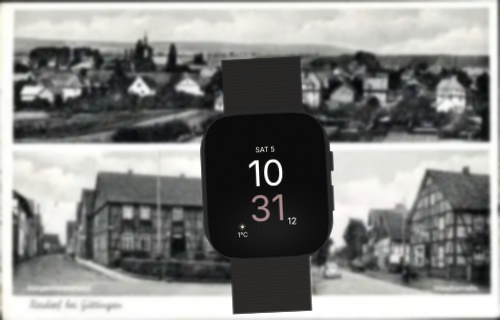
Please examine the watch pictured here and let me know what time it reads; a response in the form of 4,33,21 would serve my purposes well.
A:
10,31,12
